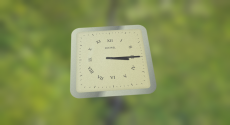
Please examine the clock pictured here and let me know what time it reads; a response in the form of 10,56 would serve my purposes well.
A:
3,15
